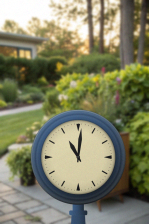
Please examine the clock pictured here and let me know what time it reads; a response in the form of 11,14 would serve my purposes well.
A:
11,01
